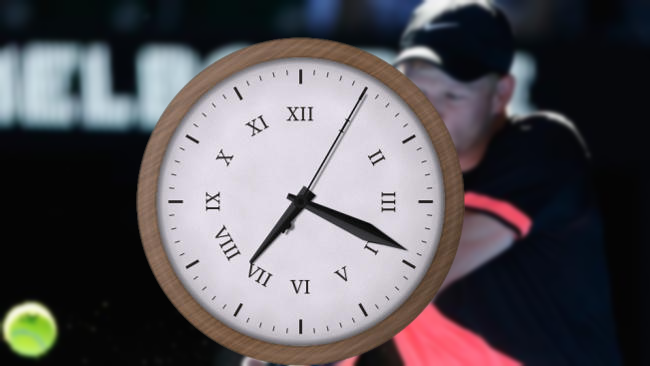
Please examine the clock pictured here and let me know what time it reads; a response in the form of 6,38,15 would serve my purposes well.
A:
7,19,05
